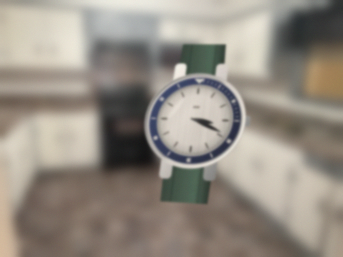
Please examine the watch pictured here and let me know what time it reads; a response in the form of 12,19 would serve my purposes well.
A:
3,19
